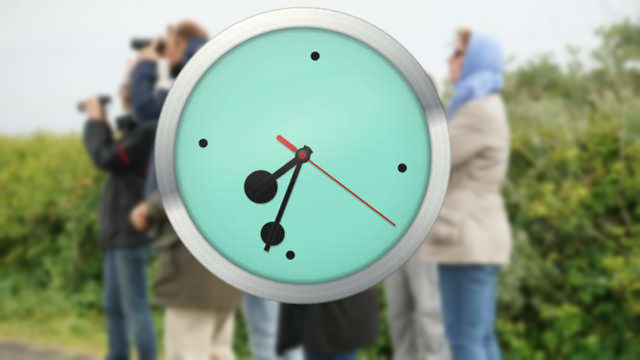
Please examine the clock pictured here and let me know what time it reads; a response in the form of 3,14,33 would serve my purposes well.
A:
7,32,20
